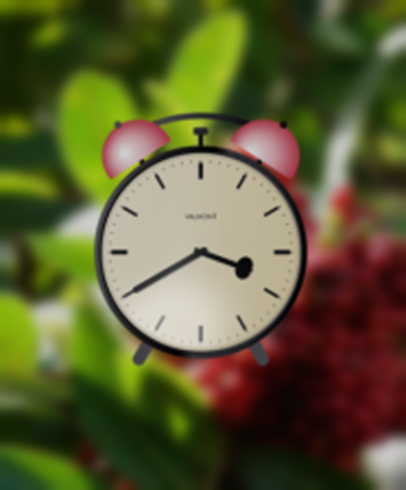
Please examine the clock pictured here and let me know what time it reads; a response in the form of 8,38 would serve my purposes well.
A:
3,40
